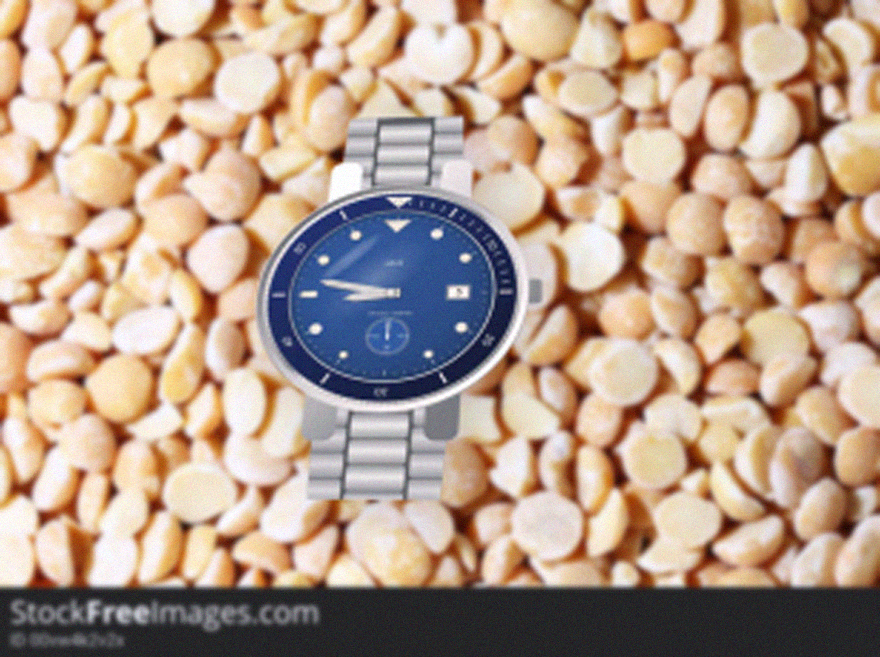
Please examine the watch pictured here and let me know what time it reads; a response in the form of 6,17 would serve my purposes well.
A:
8,47
